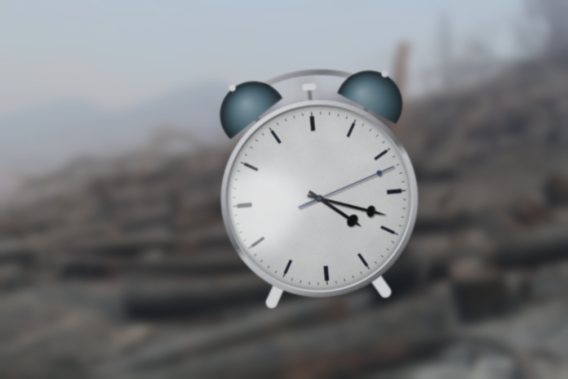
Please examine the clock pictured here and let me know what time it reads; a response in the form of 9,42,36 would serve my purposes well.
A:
4,18,12
